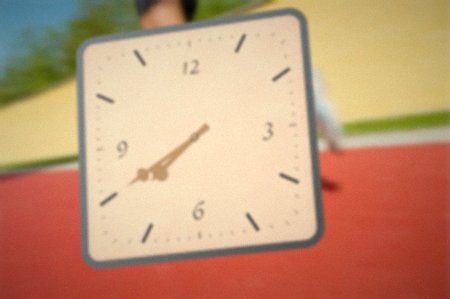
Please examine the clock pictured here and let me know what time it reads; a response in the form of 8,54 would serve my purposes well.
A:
7,40
